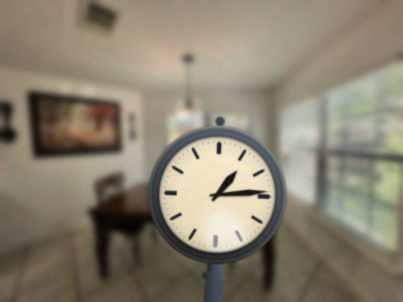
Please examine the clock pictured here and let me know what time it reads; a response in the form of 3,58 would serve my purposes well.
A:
1,14
